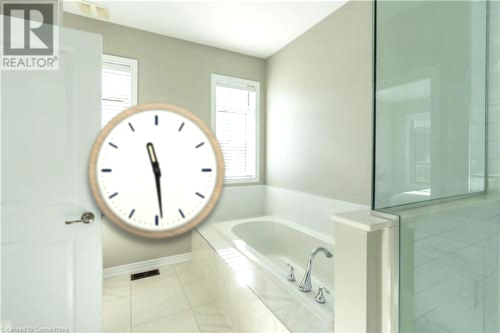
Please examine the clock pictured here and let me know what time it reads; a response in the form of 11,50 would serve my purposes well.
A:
11,29
